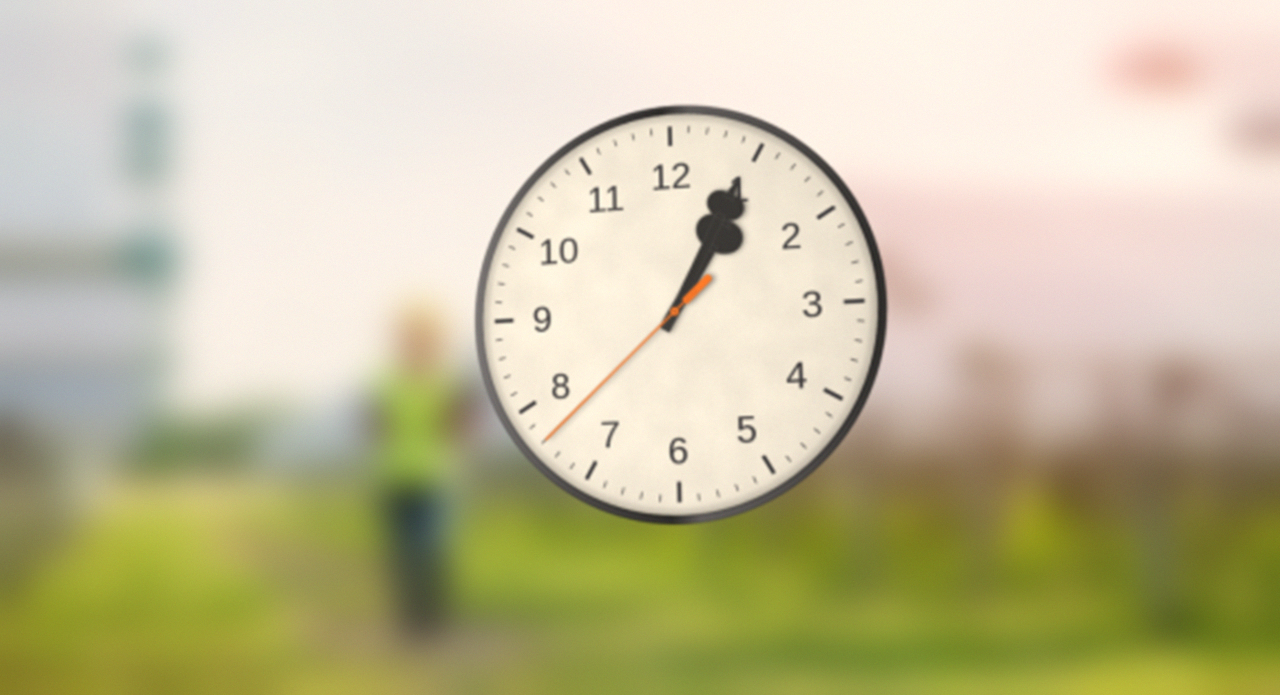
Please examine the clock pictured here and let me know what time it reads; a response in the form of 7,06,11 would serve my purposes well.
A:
1,04,38
